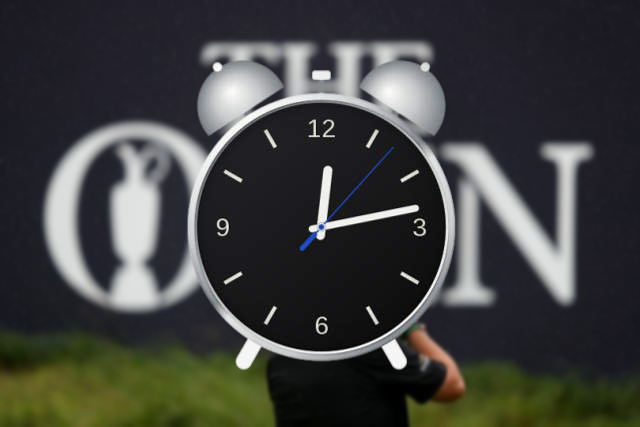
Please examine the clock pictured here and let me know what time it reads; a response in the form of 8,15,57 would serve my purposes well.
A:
12,13,07
